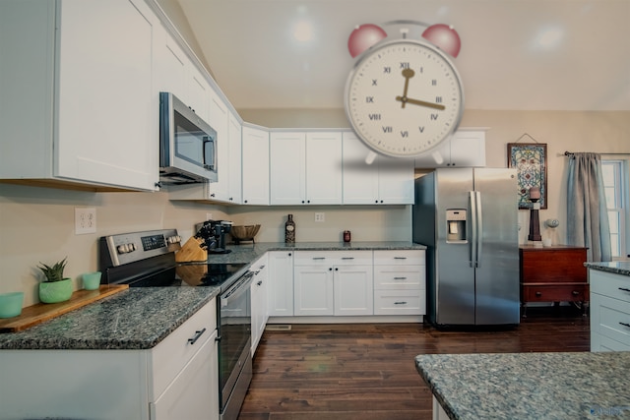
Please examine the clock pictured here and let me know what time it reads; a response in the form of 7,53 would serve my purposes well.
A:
12,17
